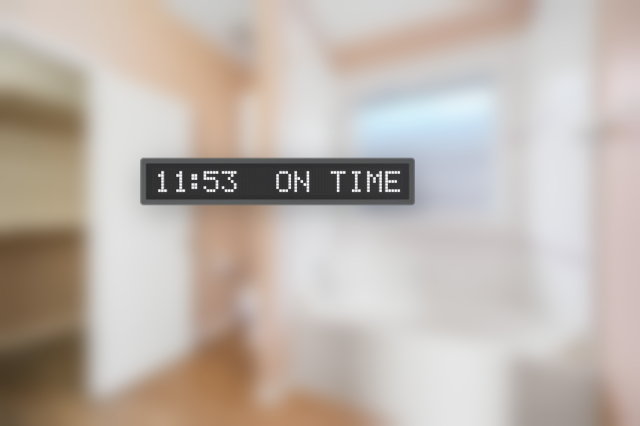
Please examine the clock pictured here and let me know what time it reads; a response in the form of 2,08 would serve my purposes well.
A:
11,53
